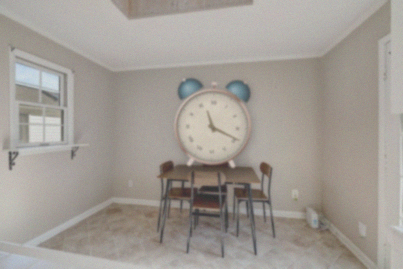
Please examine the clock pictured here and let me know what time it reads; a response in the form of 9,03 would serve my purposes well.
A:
11,19
